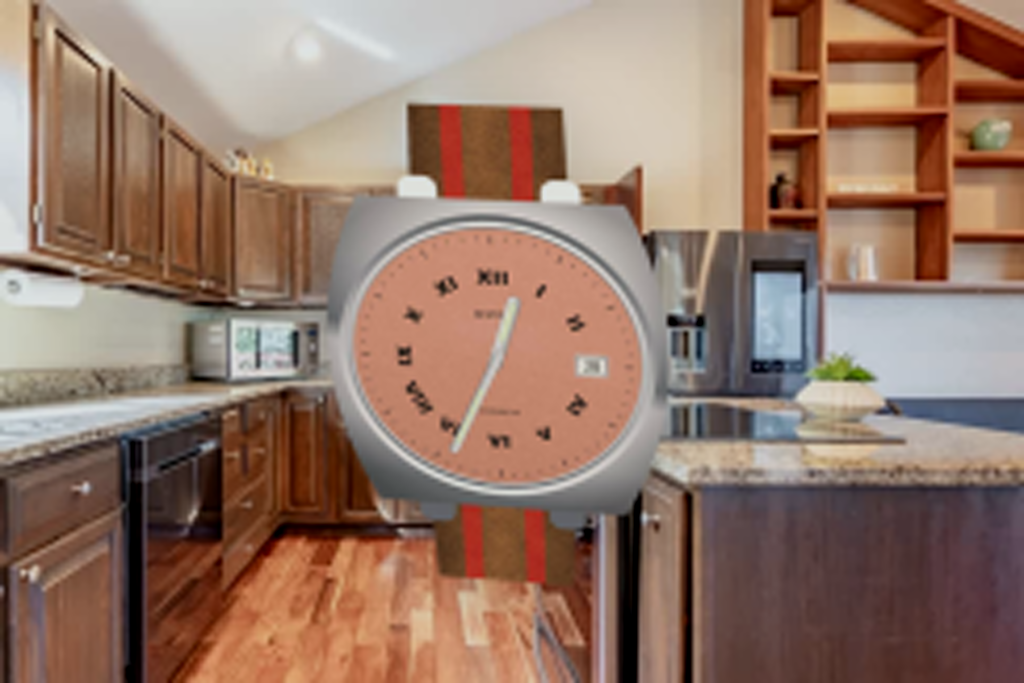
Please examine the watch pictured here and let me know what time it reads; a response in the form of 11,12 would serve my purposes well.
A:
12,34
